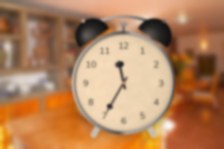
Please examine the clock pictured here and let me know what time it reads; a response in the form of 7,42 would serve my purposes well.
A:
11,35
